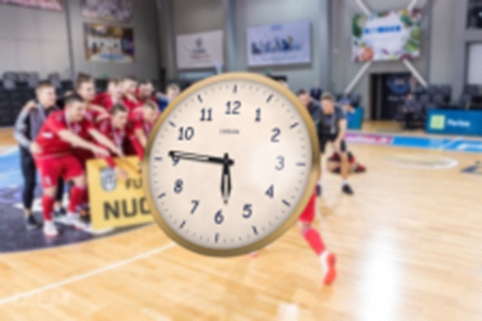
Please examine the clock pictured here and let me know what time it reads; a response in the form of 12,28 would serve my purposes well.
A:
5,46
